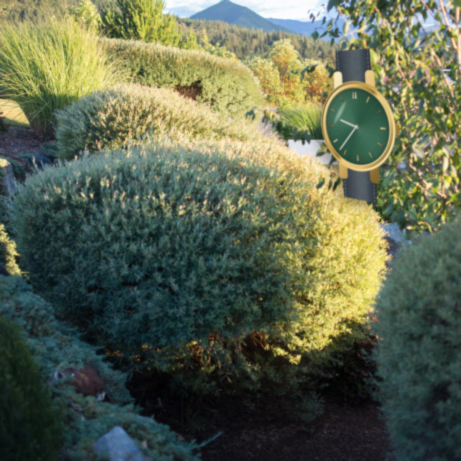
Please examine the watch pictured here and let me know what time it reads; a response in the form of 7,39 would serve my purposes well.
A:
9,37
